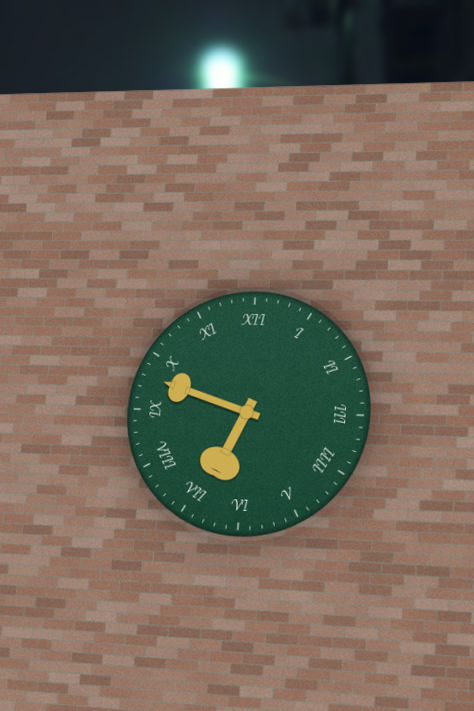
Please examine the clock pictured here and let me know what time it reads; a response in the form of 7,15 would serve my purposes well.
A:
6,48
